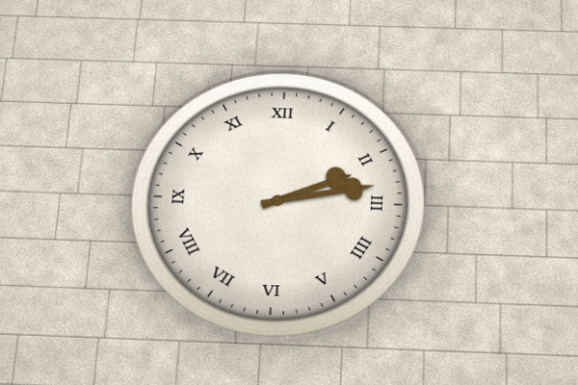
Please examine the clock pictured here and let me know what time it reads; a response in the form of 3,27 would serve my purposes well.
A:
2,13
